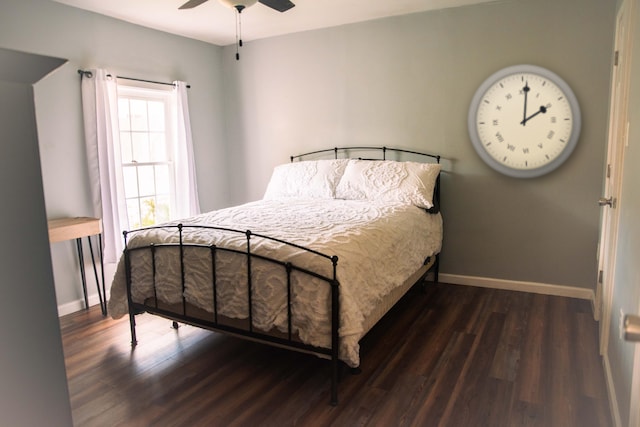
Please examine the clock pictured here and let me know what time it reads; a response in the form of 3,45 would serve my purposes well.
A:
2,01
